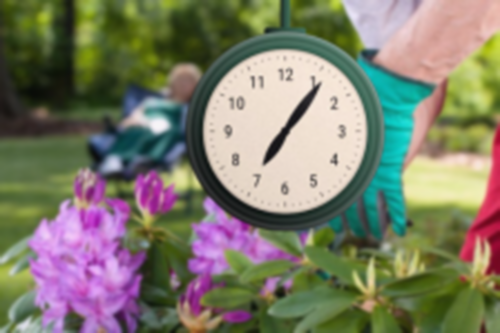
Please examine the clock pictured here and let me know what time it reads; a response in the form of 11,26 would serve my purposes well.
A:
7,06
